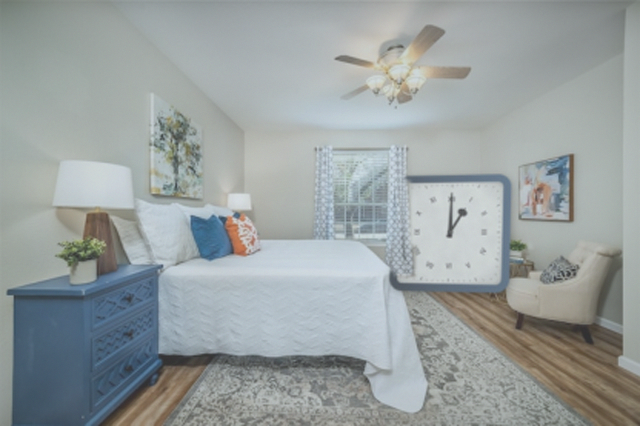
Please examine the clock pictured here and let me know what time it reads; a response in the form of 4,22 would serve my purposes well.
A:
1,00
